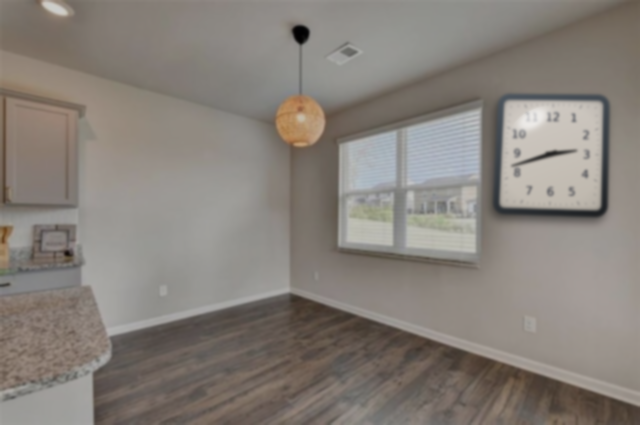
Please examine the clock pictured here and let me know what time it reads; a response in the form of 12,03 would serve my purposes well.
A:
2,42
